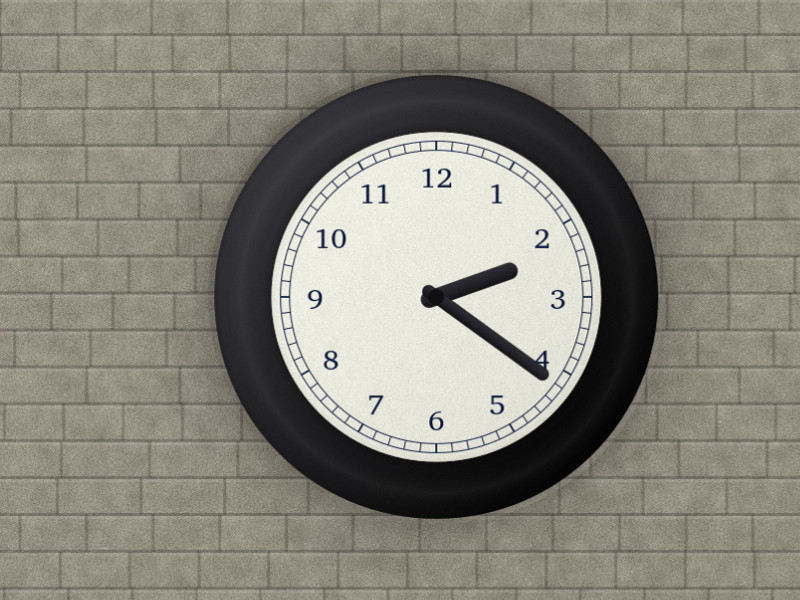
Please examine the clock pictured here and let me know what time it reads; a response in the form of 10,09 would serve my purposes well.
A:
2,21
